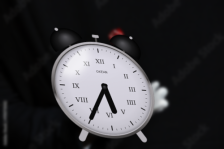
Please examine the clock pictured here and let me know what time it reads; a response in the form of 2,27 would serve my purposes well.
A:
5,35
